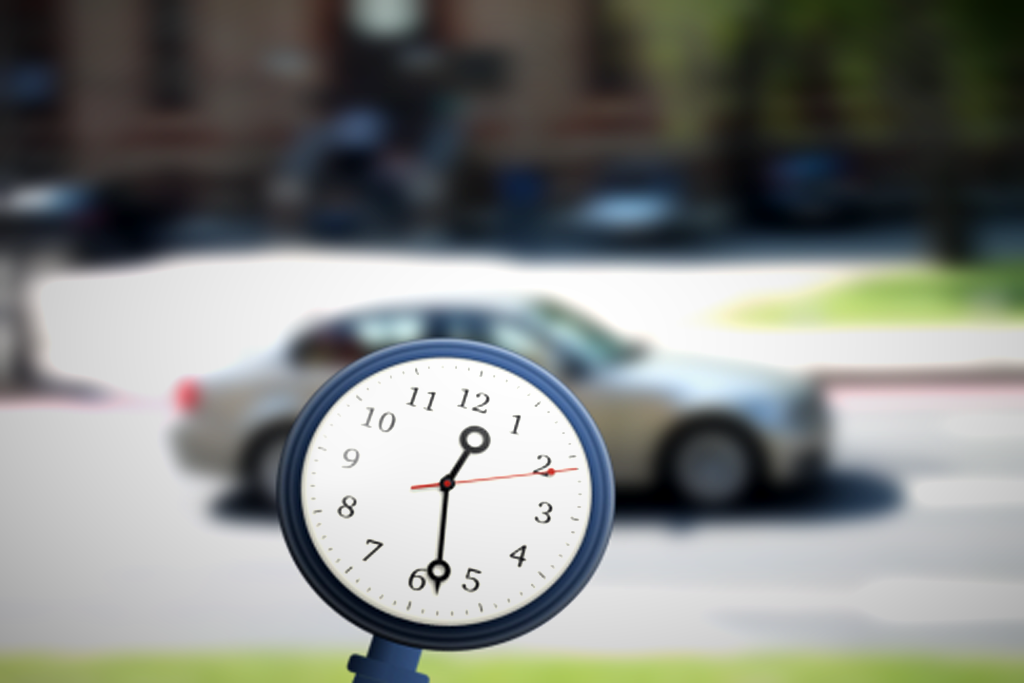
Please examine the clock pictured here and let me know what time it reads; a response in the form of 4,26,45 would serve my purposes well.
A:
12,28,11
